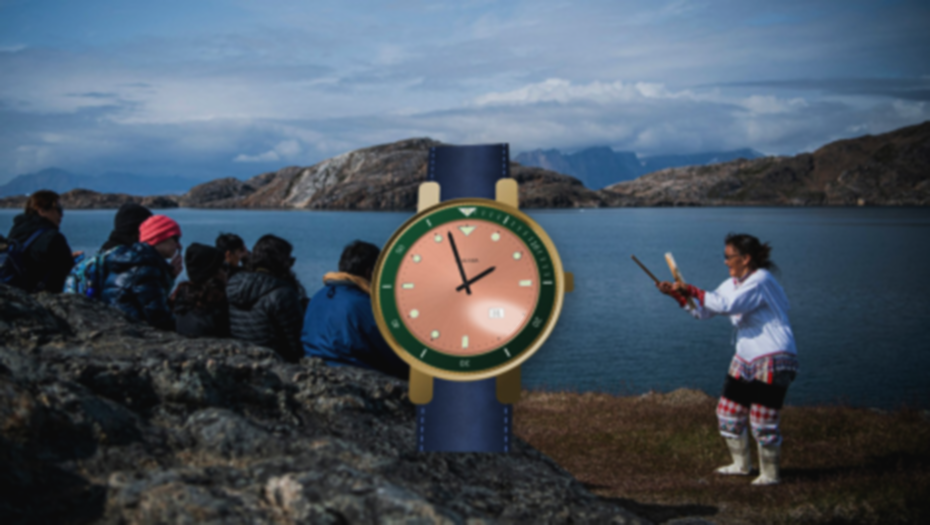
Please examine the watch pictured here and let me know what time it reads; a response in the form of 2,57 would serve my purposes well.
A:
1,57
